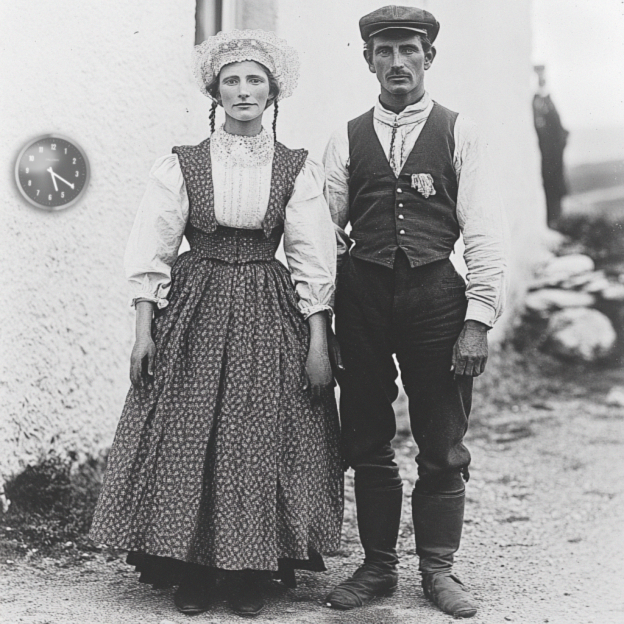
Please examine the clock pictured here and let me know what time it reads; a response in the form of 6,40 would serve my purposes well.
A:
5,20
